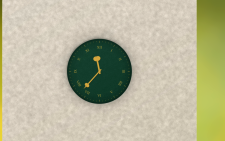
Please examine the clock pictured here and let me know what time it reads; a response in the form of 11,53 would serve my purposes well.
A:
11,37
